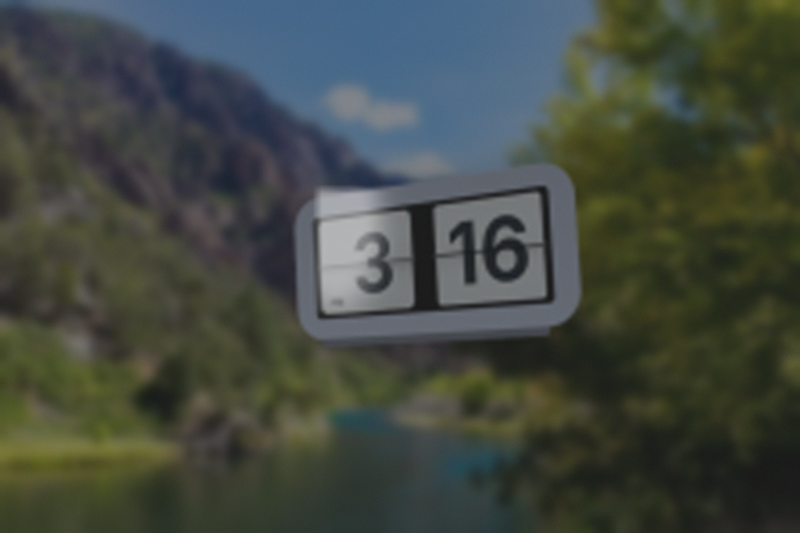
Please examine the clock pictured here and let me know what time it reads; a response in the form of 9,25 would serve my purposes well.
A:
3,16
